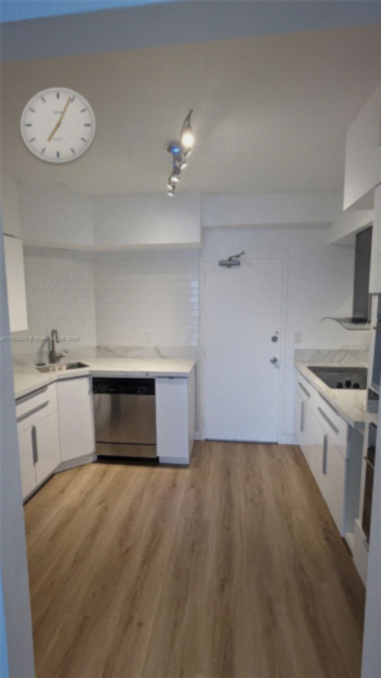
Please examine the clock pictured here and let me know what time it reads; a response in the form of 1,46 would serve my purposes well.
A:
7,04
